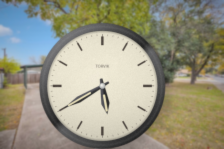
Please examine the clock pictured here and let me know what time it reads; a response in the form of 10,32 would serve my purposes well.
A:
5,40
